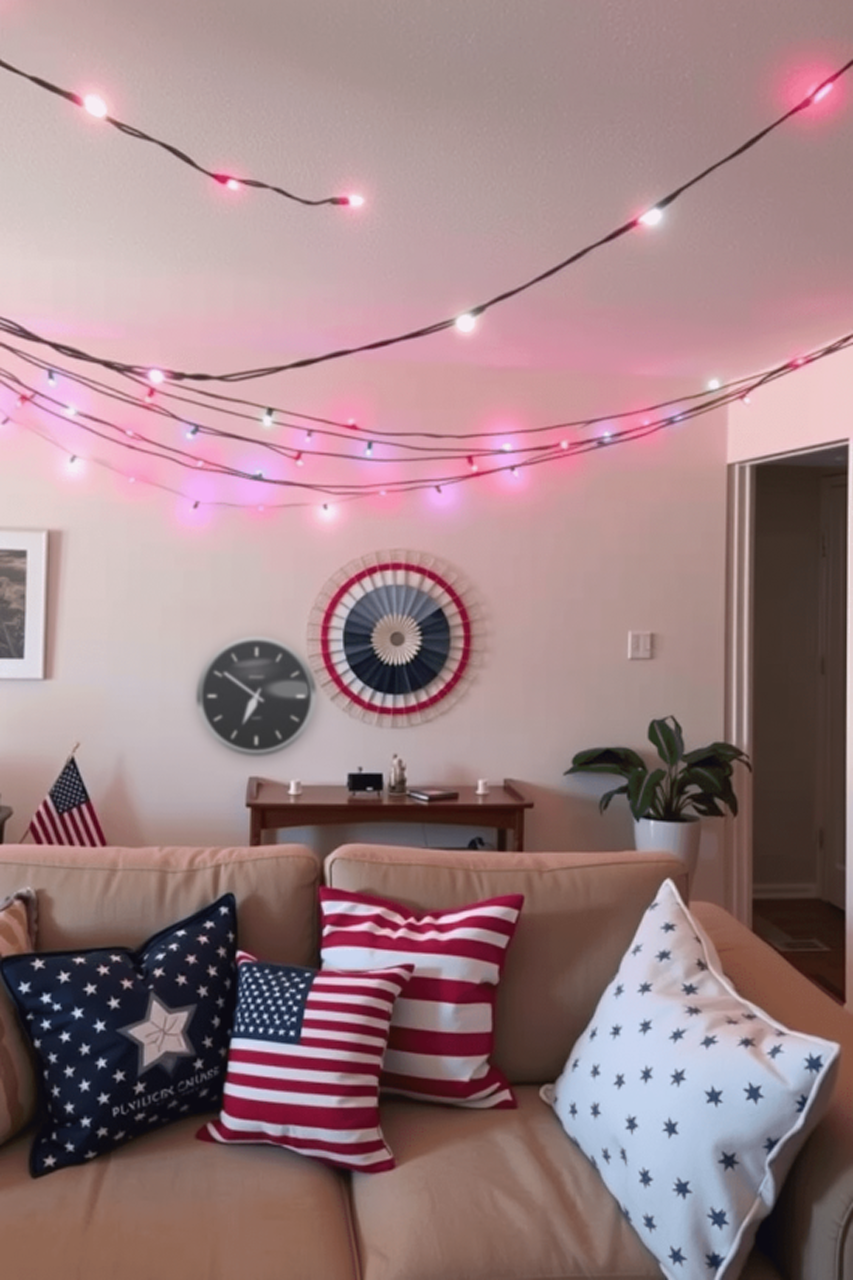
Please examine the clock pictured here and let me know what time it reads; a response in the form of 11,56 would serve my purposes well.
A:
6,51
